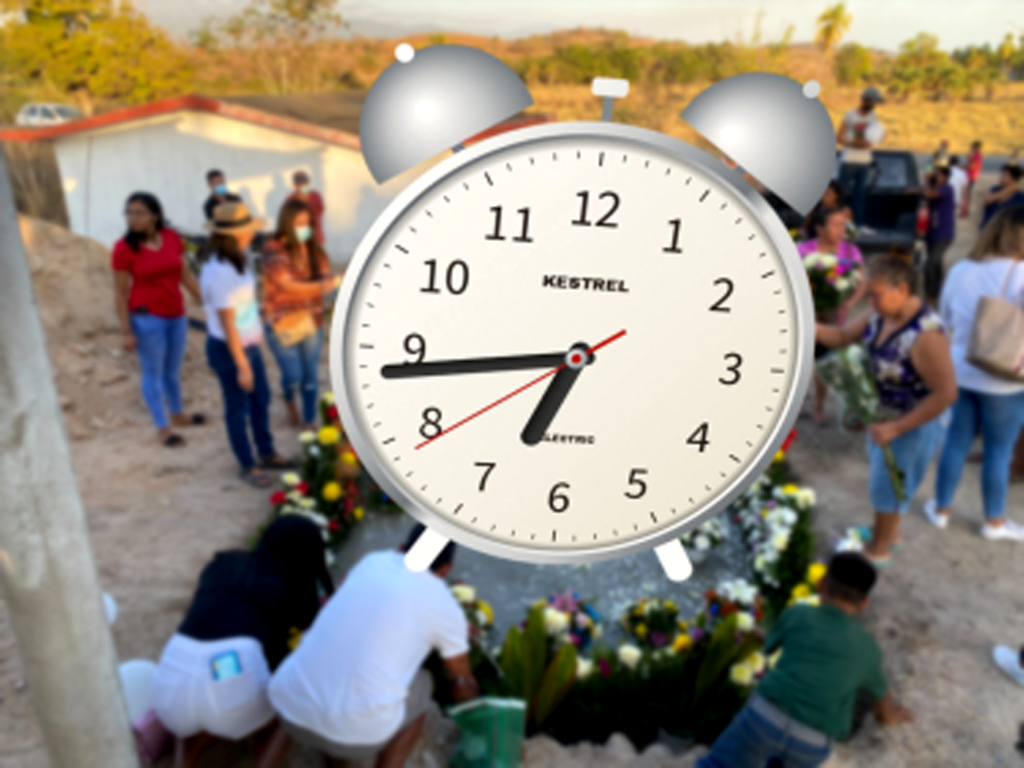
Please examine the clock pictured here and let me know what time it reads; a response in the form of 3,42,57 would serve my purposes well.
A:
6,43,39
